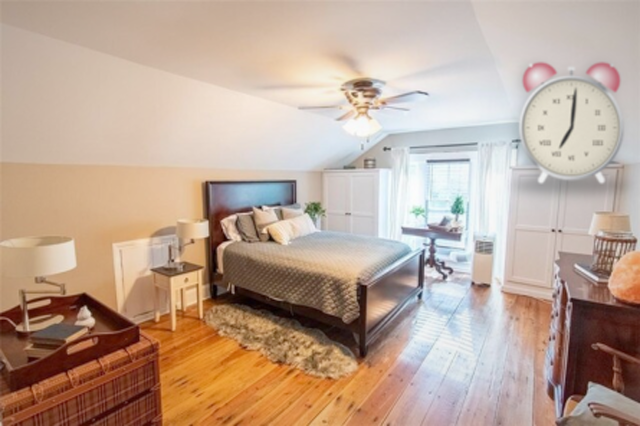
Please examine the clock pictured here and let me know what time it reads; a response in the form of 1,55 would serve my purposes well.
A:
7,01
